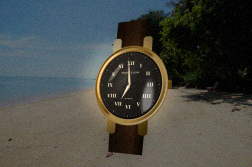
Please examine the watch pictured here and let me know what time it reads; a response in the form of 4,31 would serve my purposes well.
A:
6,59
